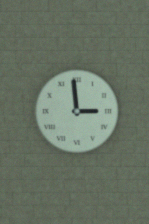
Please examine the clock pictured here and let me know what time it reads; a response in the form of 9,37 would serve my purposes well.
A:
2,59
